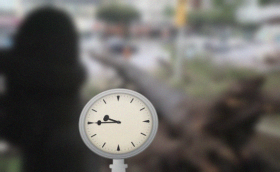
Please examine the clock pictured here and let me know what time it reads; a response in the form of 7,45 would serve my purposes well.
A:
9,45
